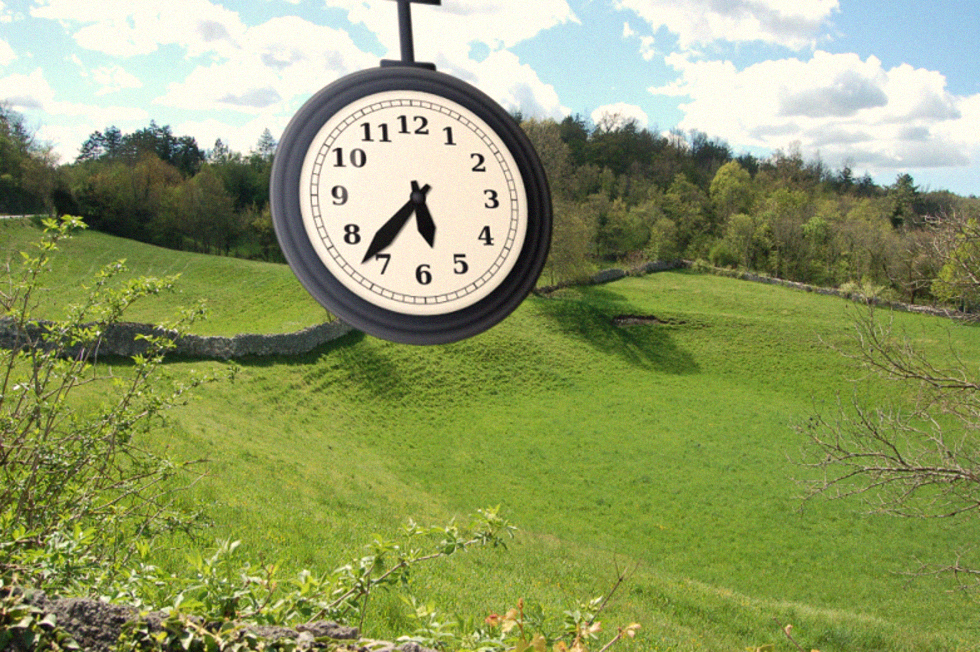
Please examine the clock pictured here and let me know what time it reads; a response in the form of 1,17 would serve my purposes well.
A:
5,37
